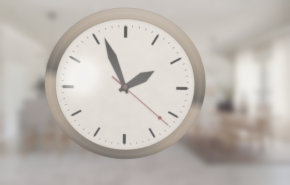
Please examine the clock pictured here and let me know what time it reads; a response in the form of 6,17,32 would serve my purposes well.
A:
1,56,22
